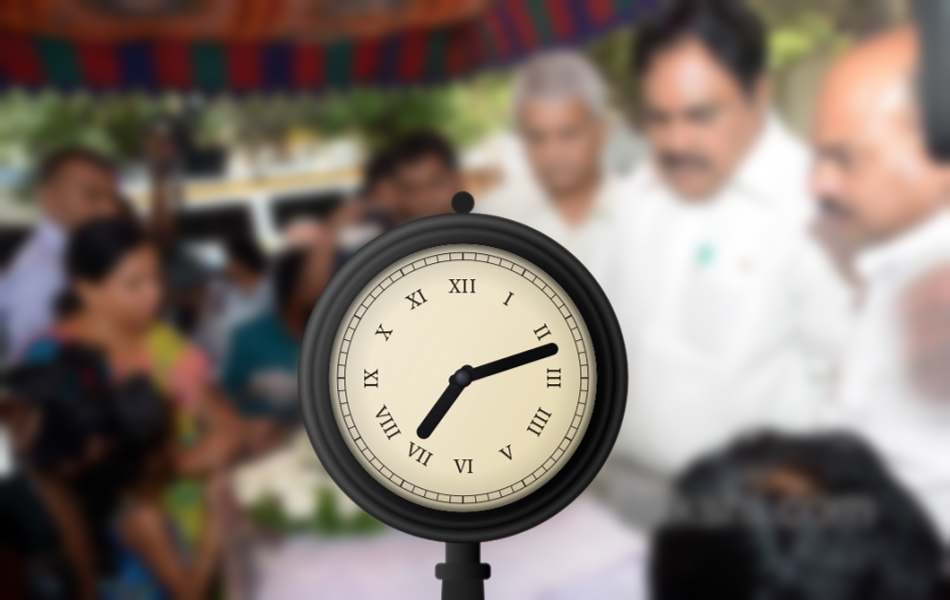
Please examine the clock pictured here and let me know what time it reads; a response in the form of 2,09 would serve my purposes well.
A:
7,12
